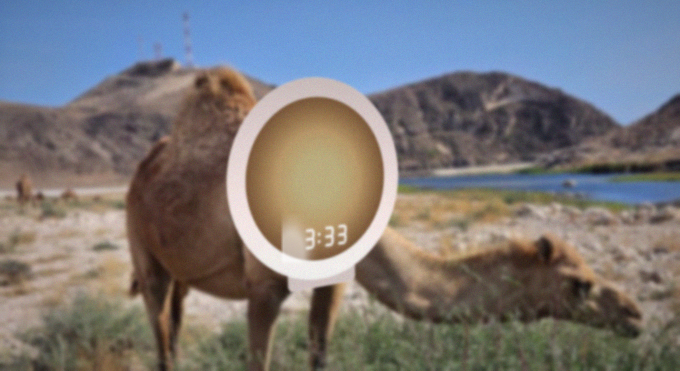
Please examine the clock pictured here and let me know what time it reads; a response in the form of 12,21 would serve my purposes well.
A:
3,33
